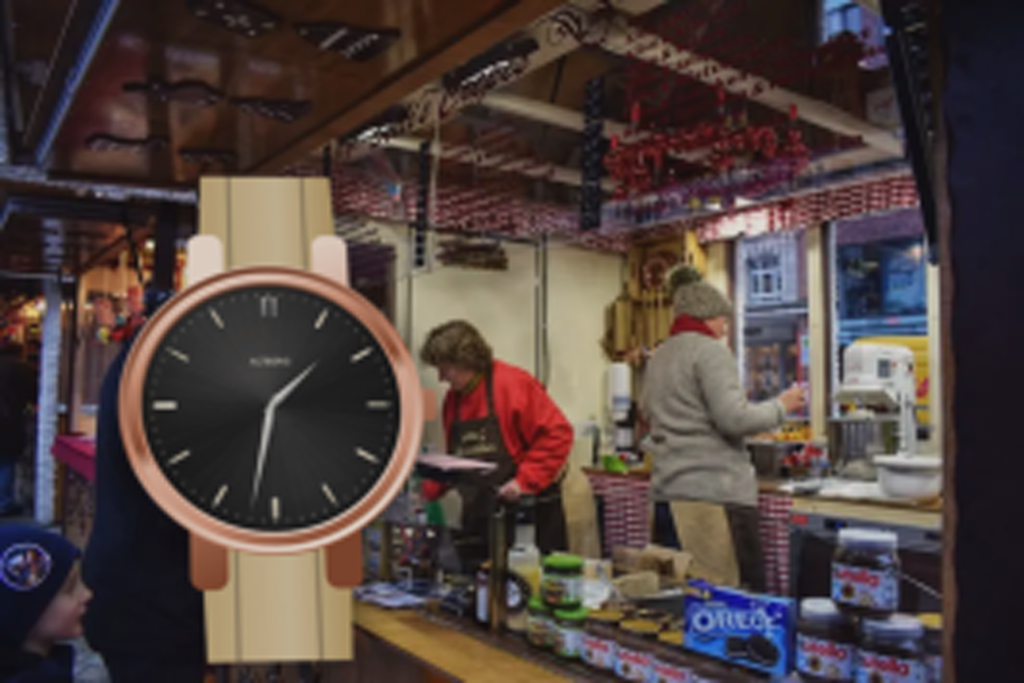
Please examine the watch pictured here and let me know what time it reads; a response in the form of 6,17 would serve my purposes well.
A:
1,32
